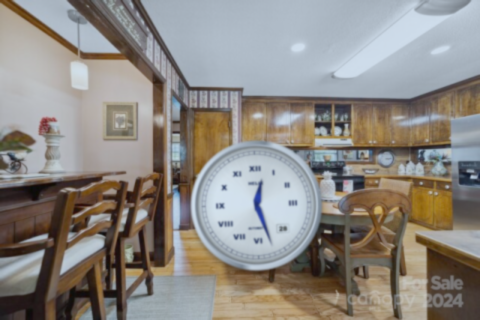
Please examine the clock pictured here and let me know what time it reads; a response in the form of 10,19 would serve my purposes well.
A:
12,27
